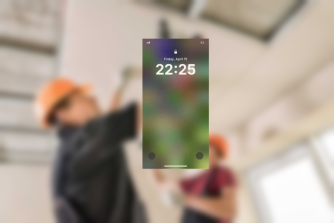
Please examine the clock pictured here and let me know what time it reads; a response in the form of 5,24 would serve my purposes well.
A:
22,25
